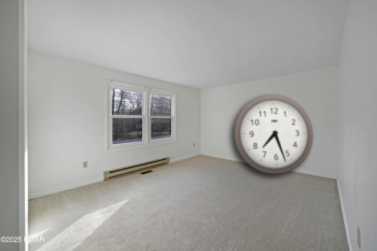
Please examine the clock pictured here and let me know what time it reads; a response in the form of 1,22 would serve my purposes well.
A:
7,27
